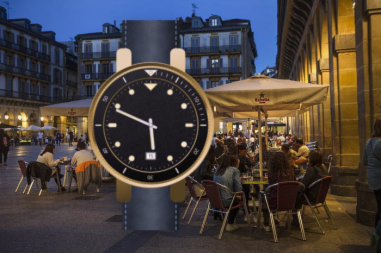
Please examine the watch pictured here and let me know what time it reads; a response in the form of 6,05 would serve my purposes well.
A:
5,49
